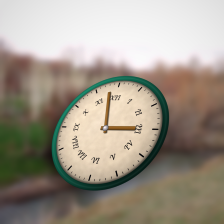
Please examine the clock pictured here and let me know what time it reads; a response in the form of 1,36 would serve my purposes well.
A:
2,58
